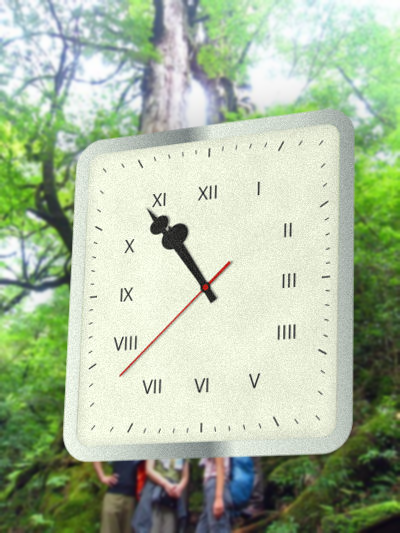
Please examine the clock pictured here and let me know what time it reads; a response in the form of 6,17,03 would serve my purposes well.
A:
10,53,38
